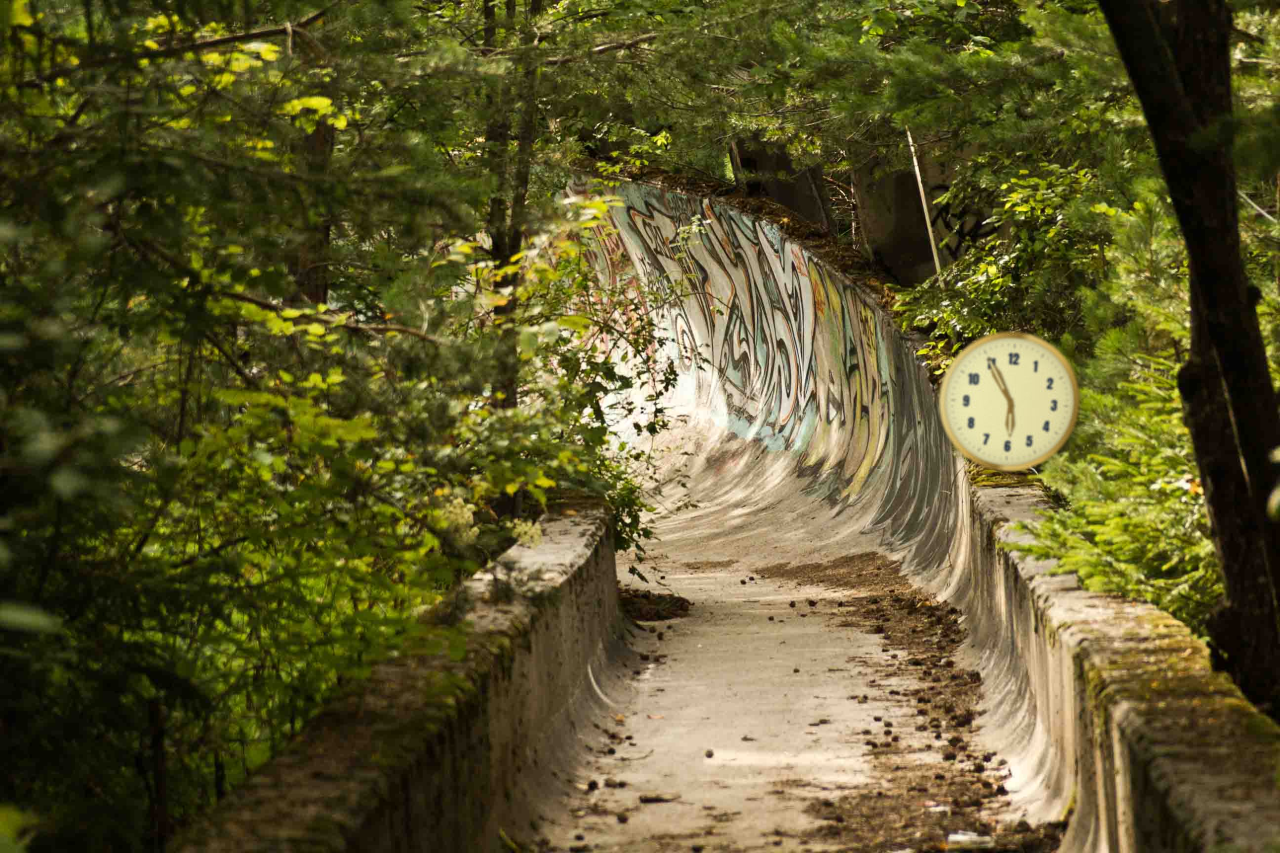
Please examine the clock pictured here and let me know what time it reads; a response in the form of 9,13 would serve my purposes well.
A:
5,55
